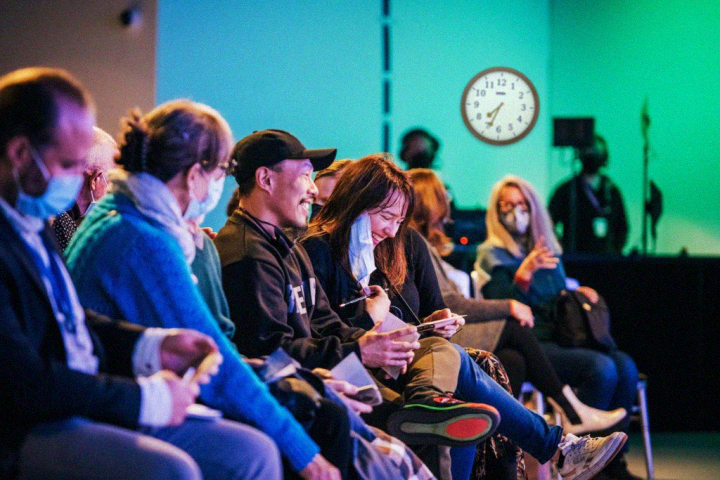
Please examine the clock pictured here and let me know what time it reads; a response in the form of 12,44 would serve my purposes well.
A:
7,34
